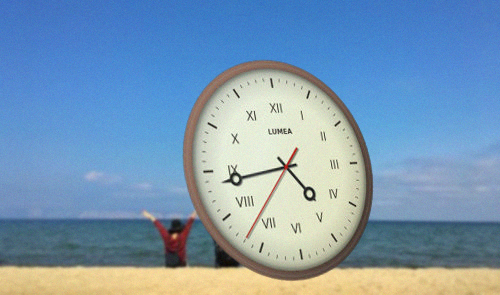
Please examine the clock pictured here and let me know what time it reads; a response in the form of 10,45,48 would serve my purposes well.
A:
4,43,37
